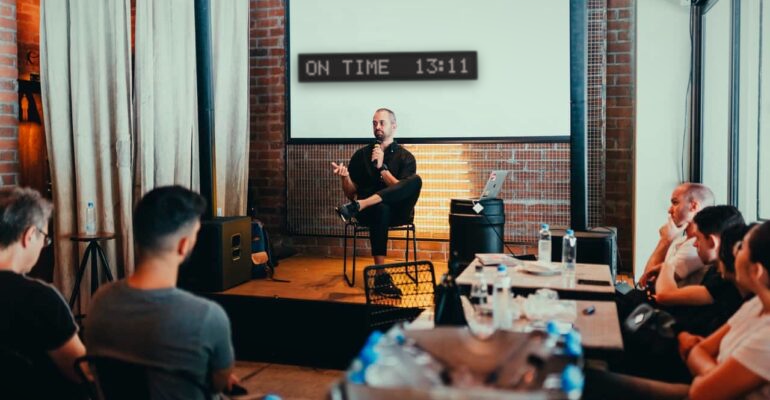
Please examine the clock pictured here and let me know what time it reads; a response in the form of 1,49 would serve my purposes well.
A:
13,11
